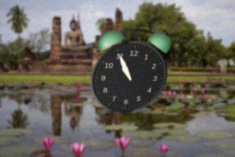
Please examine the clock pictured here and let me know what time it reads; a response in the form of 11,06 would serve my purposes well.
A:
10,55
